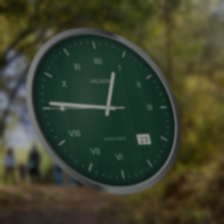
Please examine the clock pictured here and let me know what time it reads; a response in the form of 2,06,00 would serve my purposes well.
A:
12,45,45
